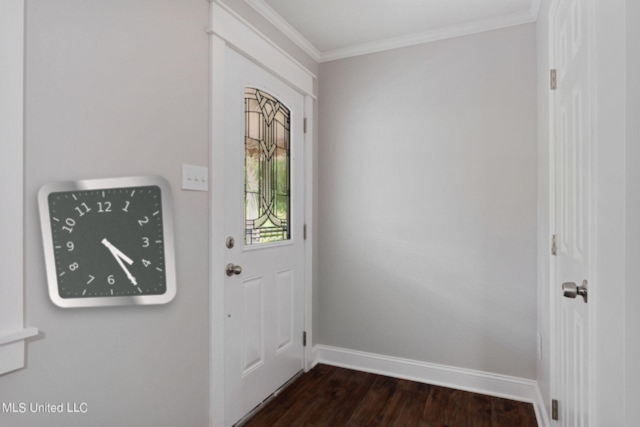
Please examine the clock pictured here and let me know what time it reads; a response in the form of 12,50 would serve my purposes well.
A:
4,25
